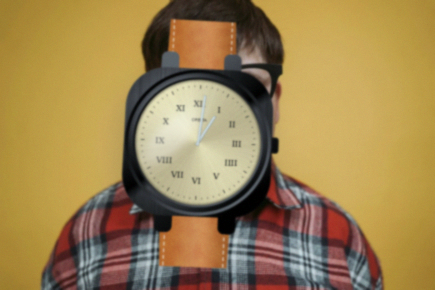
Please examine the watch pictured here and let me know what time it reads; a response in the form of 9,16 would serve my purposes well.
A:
1,01
